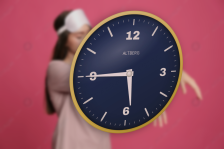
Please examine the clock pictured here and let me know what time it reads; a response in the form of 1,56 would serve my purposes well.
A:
5,45
